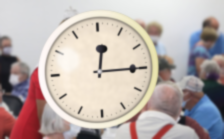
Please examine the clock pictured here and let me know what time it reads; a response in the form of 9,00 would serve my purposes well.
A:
12,15
